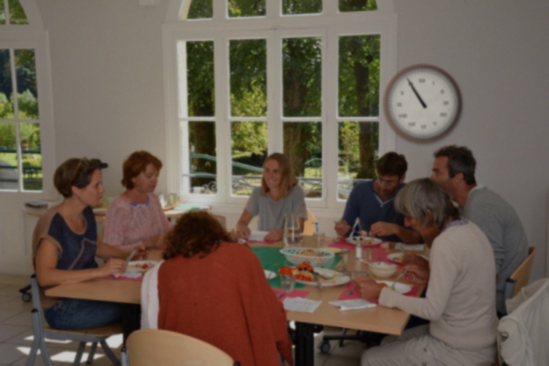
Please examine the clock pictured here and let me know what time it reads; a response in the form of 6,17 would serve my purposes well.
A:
10,55
